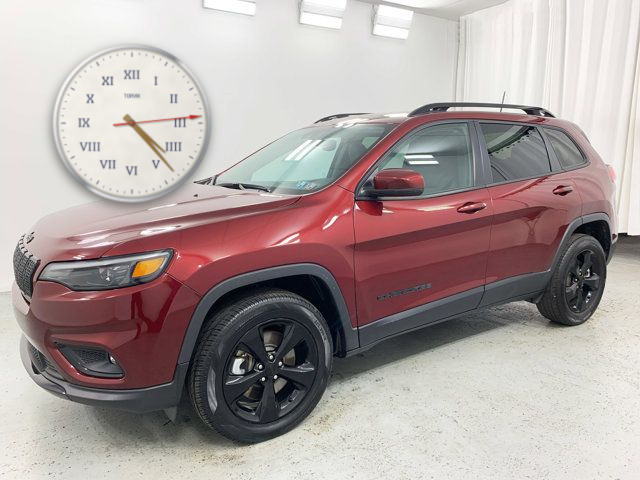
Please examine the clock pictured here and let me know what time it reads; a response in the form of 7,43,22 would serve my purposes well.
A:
4,23,14
